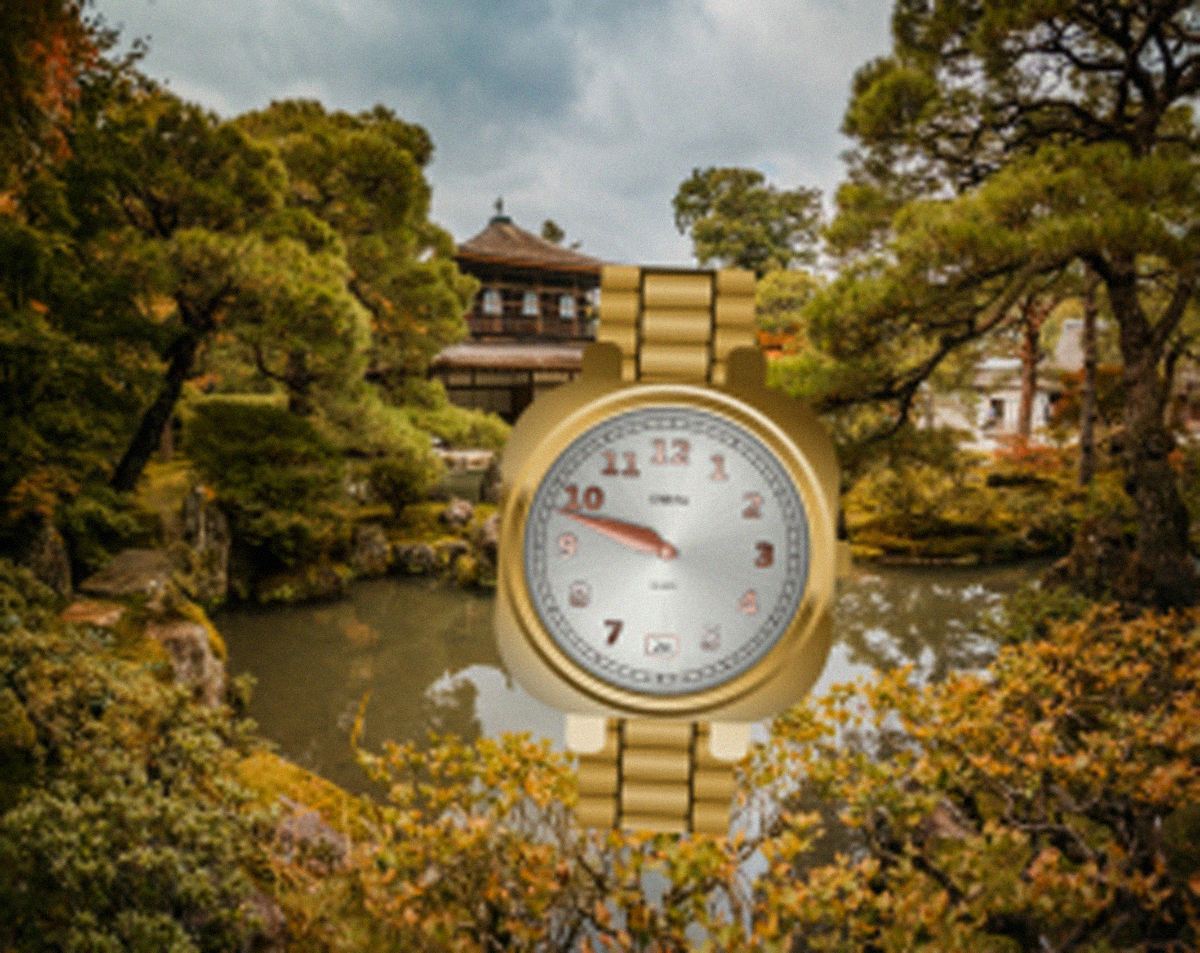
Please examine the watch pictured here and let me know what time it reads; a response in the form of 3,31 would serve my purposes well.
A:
9,48
